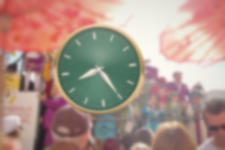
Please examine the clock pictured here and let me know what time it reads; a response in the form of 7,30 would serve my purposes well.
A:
8,25
